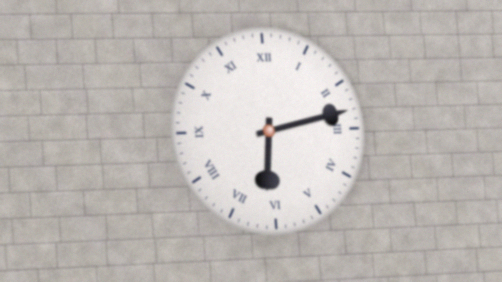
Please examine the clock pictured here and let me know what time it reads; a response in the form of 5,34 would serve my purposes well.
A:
6,13
